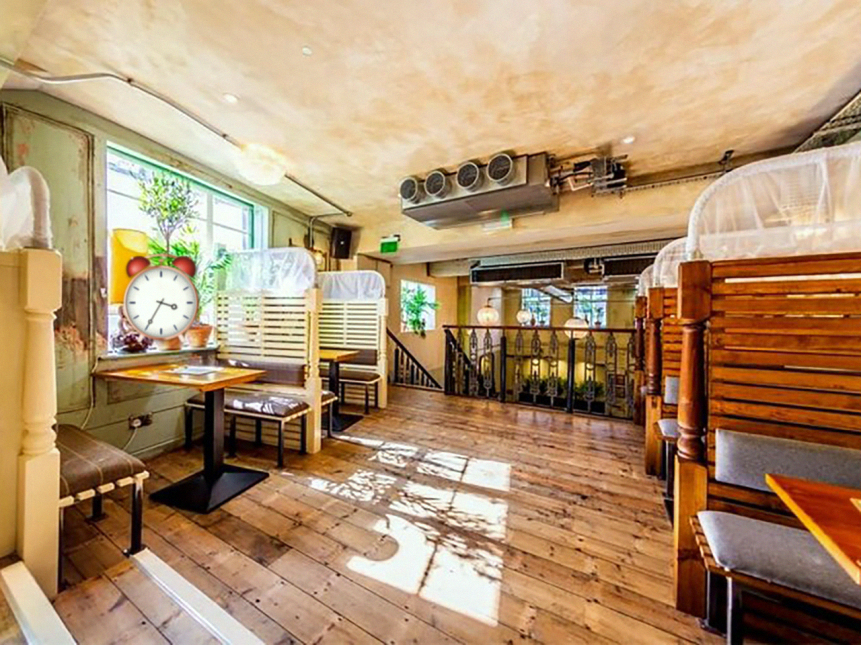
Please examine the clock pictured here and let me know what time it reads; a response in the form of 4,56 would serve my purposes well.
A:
3,35
